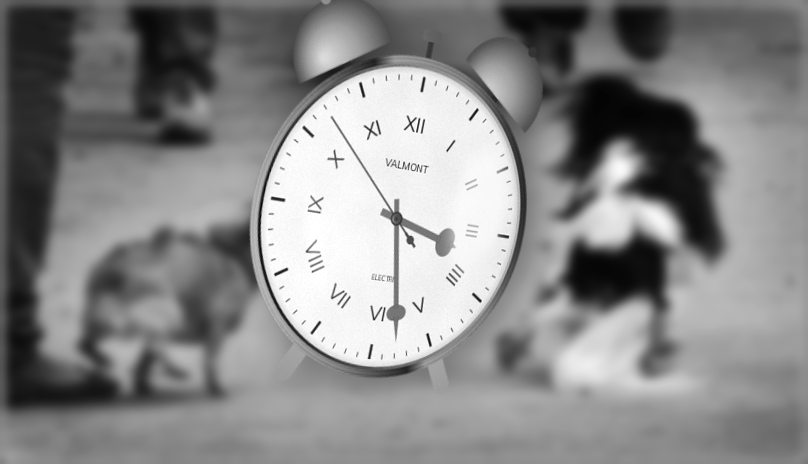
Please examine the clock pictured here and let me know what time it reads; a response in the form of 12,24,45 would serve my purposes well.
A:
3,27,52
